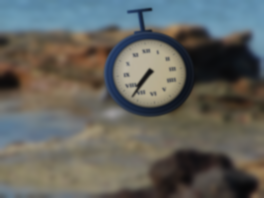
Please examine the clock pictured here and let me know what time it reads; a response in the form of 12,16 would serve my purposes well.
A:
7,37
